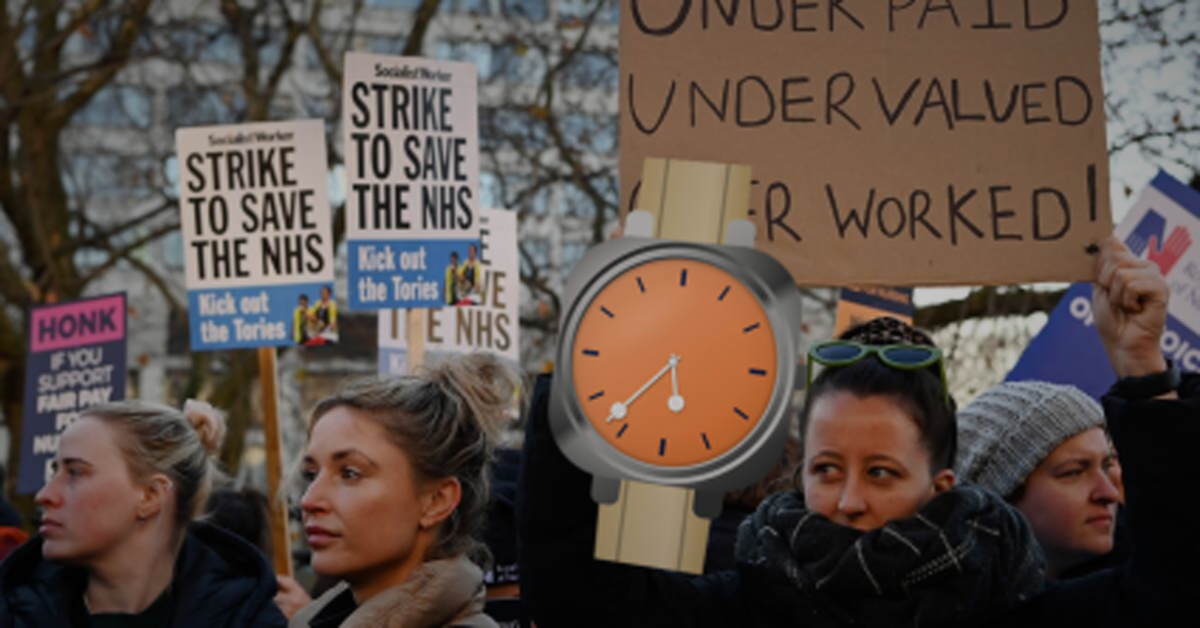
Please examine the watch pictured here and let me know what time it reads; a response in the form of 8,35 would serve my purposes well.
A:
5,37
